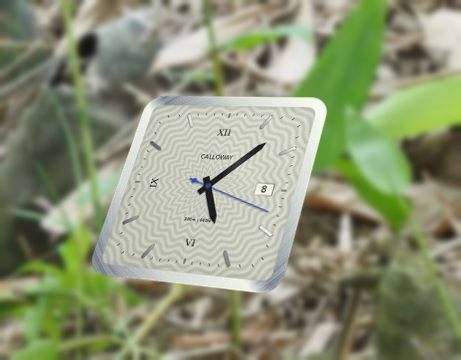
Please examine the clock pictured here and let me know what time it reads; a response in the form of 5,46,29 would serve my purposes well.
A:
5,07,18
